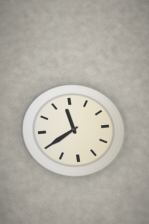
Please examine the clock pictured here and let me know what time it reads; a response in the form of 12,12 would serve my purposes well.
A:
11,40
